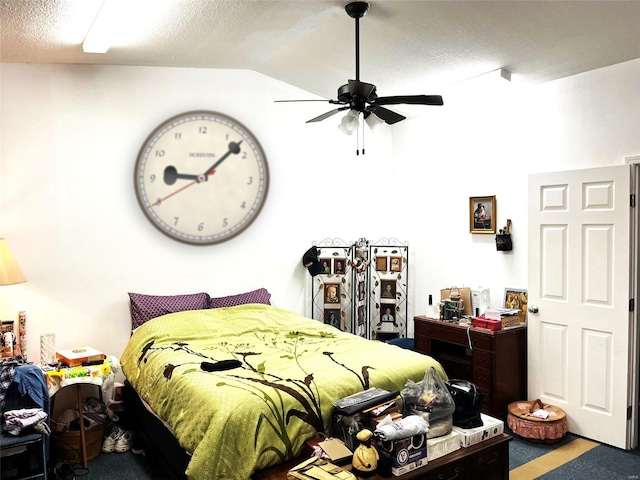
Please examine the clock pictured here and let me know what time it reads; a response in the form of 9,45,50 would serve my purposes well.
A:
9,07,40
